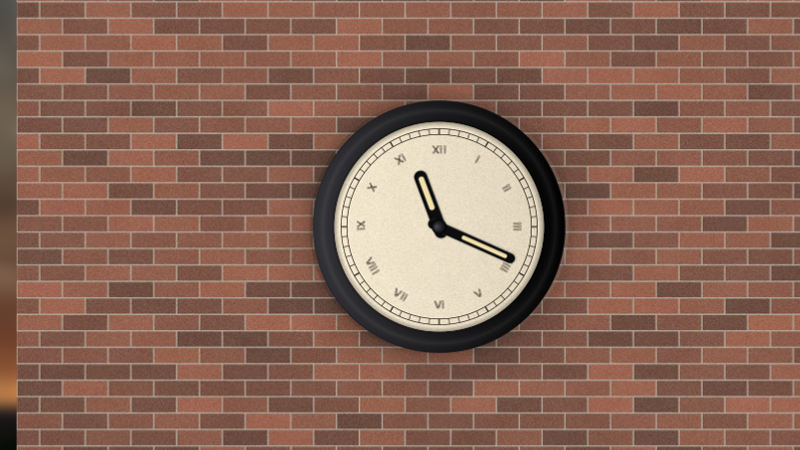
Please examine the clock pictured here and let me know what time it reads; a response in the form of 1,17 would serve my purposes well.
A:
11,19
